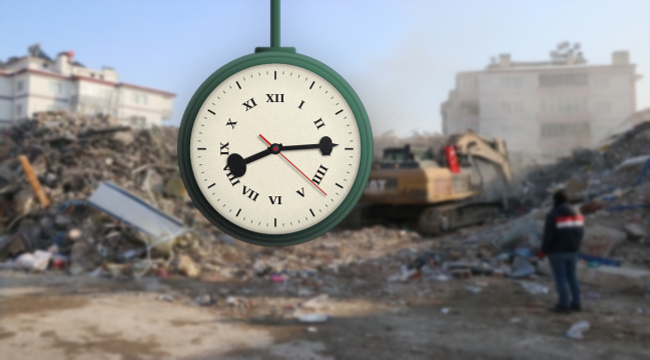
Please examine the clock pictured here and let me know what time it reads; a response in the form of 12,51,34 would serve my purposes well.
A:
8,14,22
